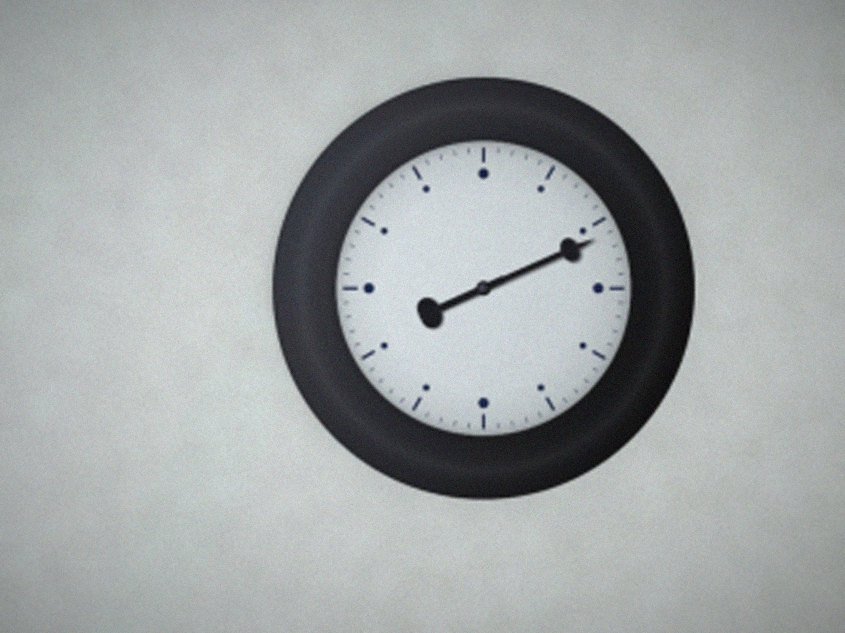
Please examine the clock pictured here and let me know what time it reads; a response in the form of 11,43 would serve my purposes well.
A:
8,11
